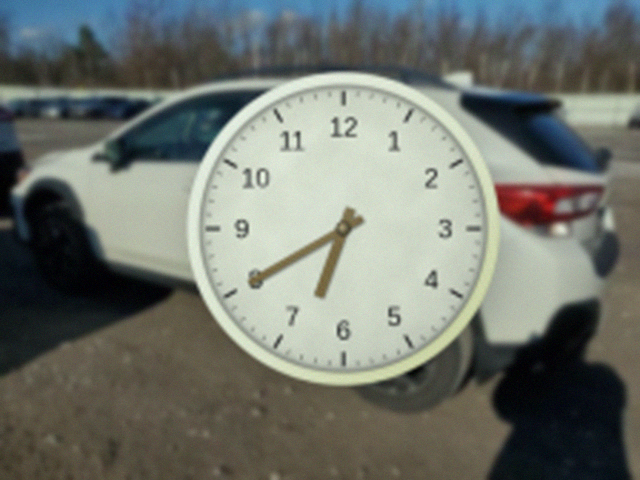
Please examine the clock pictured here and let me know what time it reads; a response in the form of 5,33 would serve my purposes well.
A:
6,40
